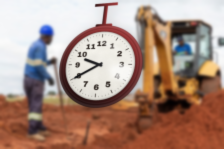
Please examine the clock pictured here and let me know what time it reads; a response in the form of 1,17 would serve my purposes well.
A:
9,40
